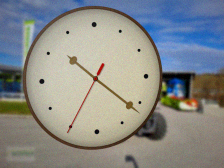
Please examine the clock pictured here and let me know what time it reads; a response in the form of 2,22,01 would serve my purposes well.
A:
10,21,35
